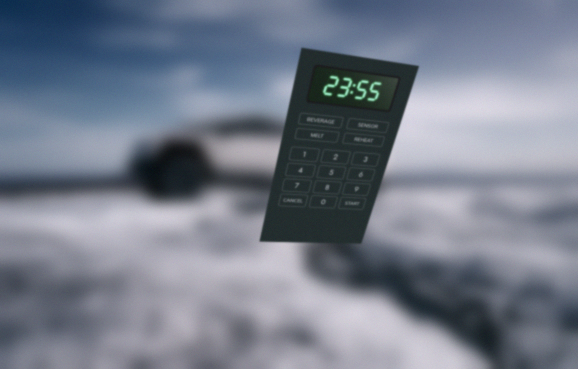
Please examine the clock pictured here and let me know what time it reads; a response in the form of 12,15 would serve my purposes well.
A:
23,55
